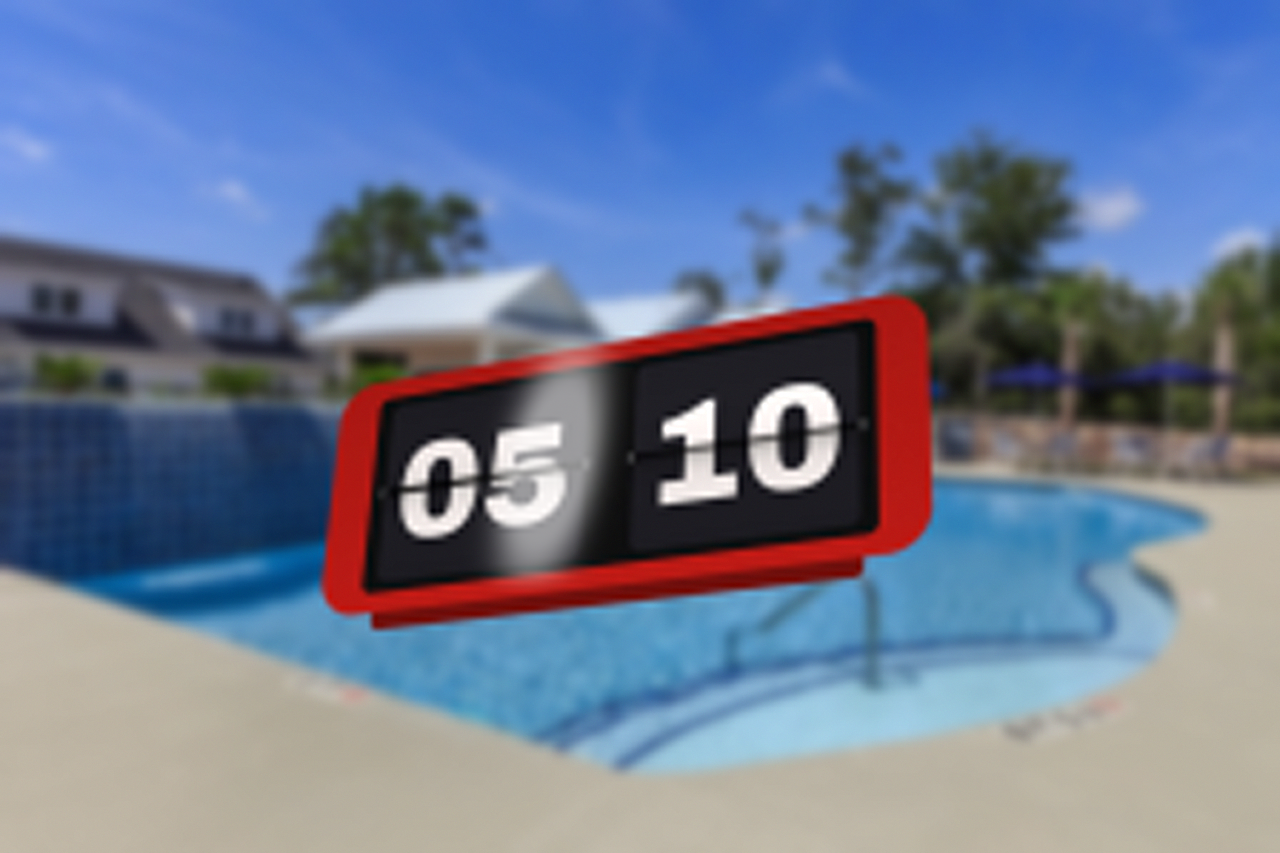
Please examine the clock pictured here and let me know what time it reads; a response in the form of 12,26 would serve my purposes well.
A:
5,10
